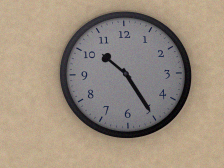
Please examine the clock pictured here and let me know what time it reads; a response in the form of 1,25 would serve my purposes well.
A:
10,25
